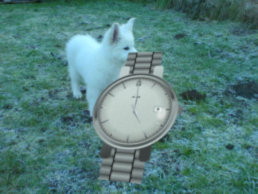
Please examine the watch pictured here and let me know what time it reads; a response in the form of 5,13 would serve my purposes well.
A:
5,00
